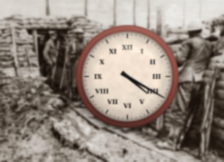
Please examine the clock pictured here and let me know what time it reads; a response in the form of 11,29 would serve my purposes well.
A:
4,20
